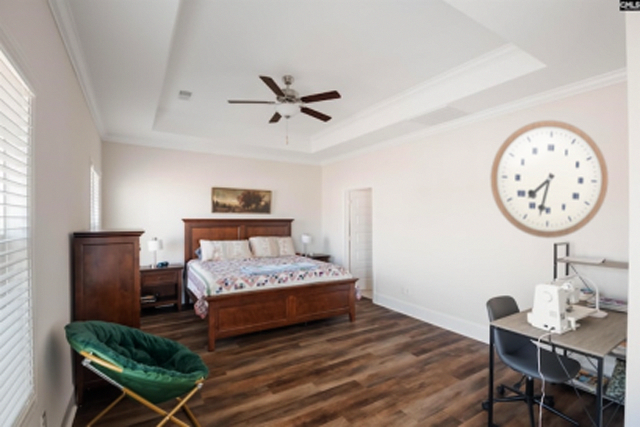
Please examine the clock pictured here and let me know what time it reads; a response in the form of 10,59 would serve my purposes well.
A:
7,32
